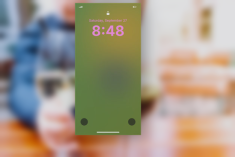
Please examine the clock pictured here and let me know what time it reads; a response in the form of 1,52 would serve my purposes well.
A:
8,48
